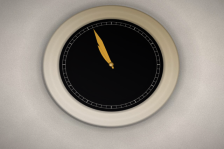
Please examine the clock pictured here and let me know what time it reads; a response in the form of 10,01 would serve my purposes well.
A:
10,56
